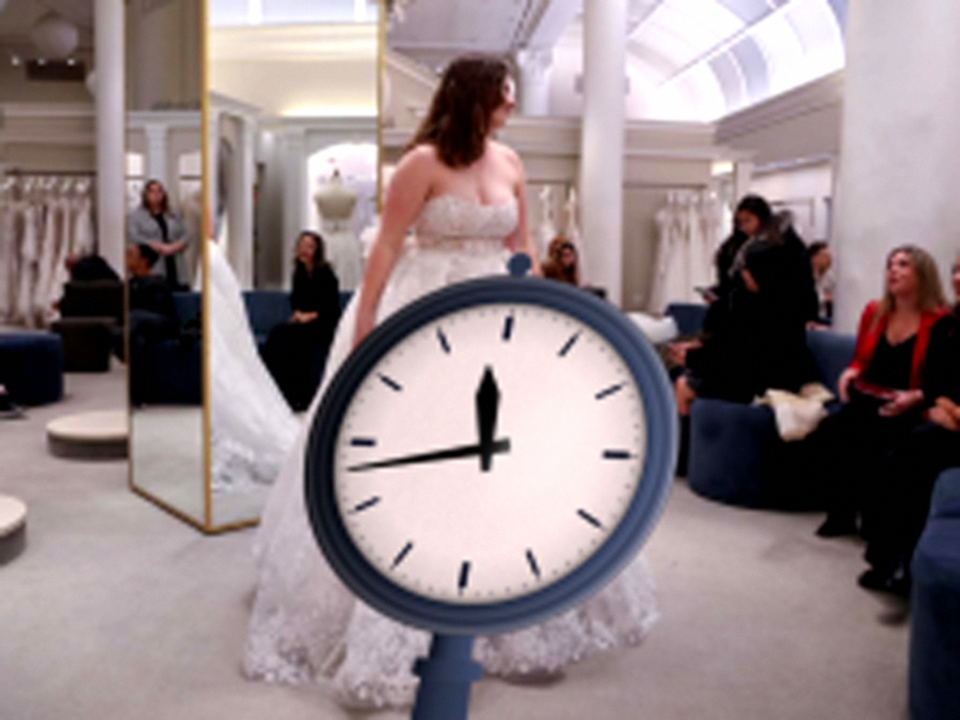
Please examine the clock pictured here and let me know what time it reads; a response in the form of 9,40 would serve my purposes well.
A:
11,43
